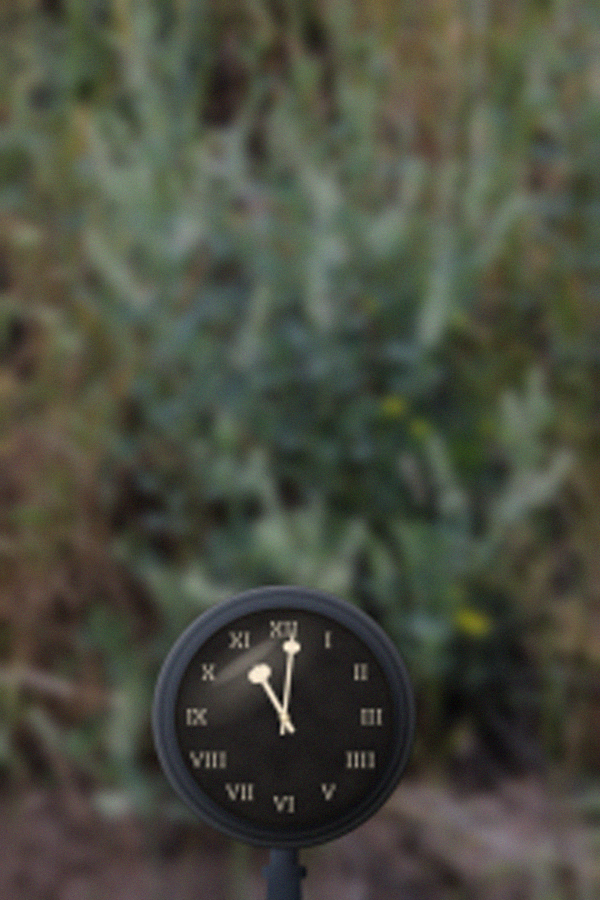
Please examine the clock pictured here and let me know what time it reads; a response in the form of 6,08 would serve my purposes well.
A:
11,01
